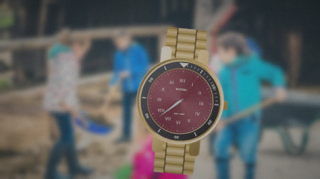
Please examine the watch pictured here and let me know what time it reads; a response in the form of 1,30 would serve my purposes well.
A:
7,38
